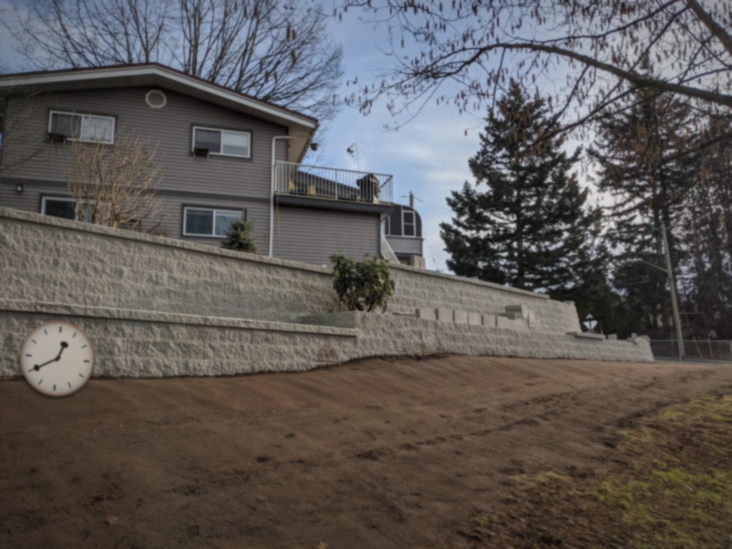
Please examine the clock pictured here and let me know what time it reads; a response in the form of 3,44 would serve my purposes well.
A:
12,40
